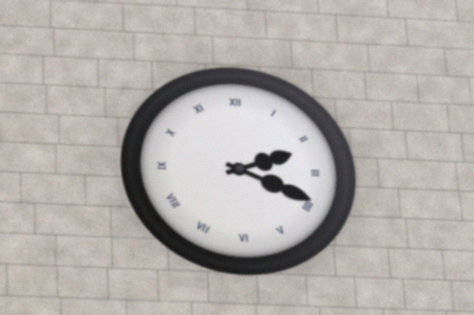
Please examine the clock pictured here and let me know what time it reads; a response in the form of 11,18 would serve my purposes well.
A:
2,19
